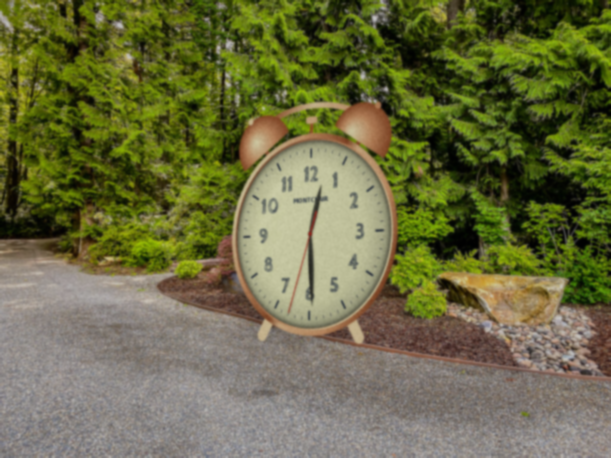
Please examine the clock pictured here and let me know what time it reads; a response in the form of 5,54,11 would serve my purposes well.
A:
12,29,33
